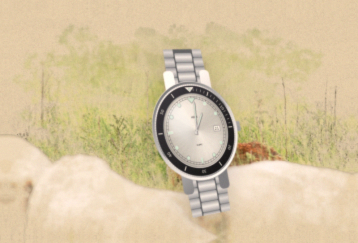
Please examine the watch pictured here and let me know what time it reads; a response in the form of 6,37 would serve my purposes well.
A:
1,01
